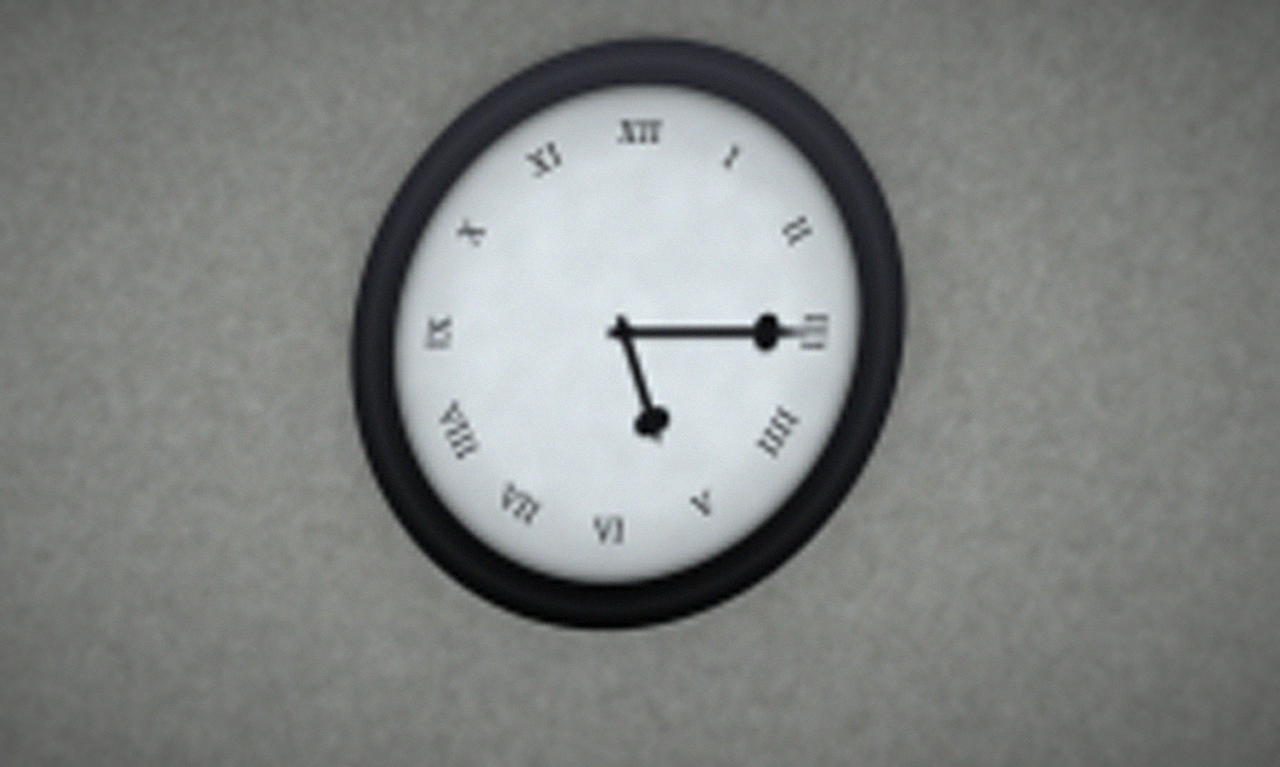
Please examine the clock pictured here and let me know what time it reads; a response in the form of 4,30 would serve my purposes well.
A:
5,15
